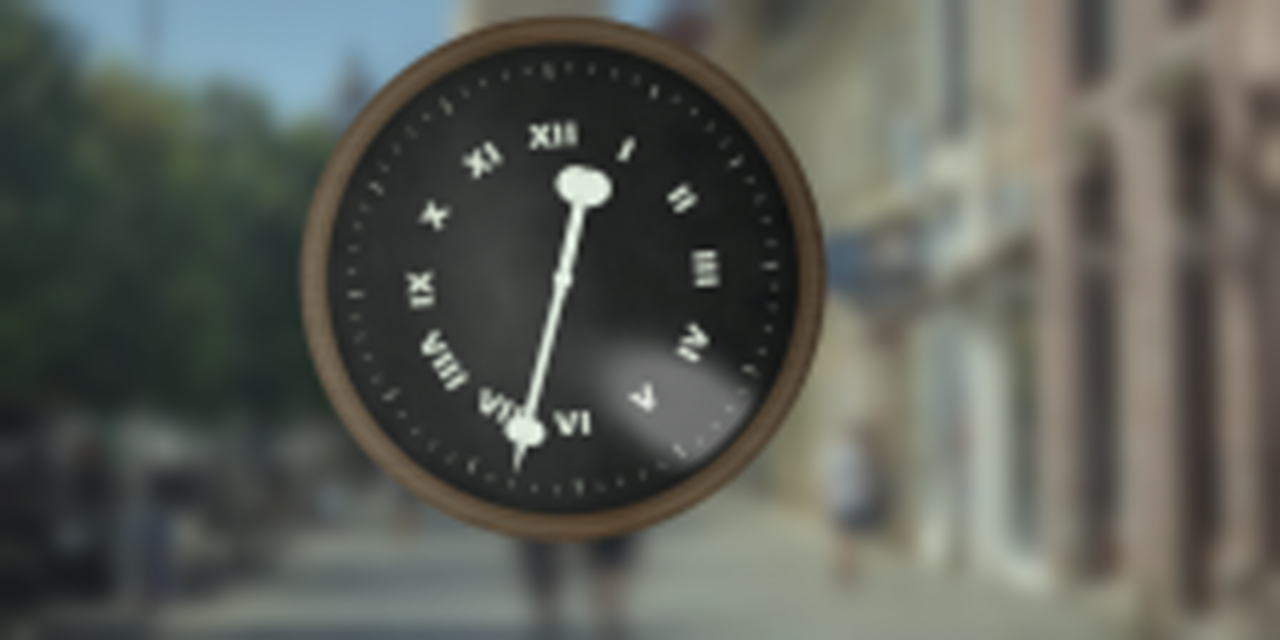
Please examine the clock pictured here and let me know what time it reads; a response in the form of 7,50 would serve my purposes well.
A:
12,33
